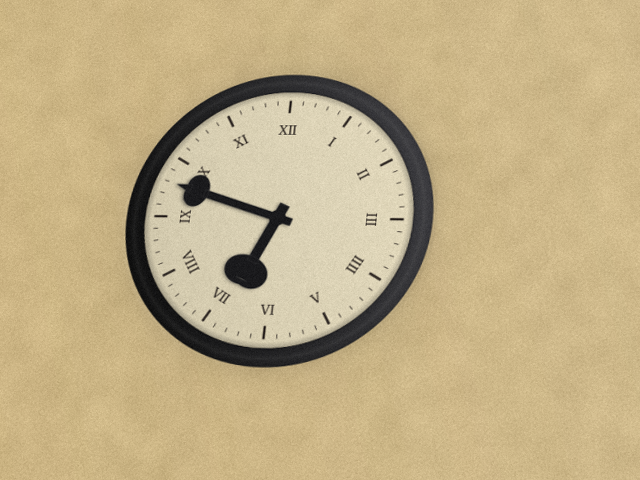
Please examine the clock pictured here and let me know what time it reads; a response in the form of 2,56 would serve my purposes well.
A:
6,48
